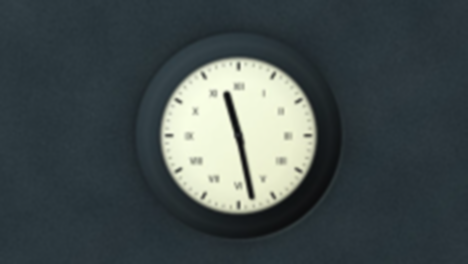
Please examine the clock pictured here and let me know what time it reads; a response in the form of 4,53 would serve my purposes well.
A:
11,28
